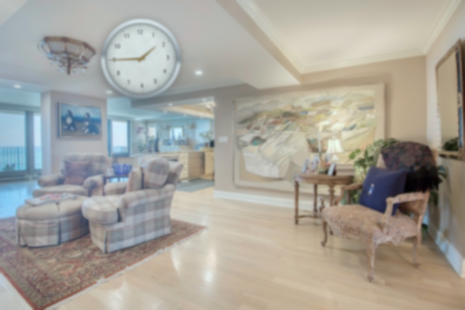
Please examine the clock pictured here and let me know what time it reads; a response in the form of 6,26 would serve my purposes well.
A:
1,45
